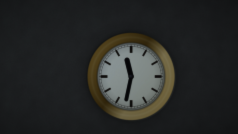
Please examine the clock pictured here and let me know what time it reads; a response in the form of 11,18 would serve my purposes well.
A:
11,32
